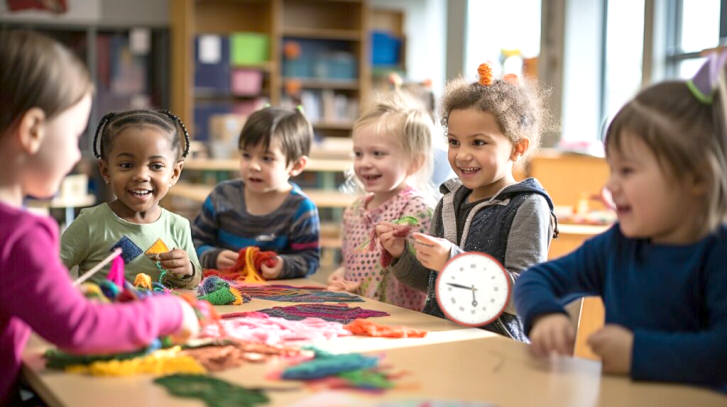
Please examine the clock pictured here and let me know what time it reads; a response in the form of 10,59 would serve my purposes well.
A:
5,47
